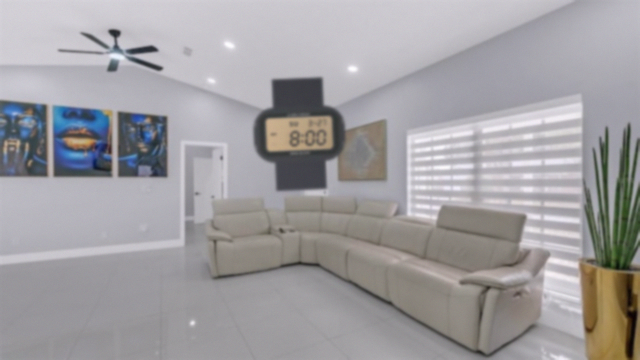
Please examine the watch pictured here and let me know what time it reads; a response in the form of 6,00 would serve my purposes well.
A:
8,00
